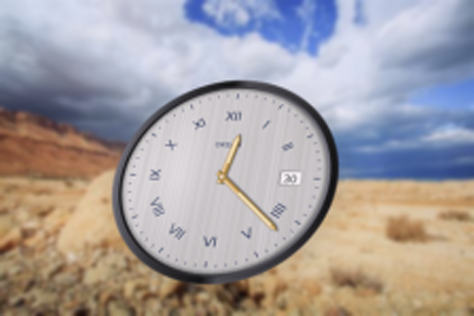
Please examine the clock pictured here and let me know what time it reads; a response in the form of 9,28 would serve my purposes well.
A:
12,22
